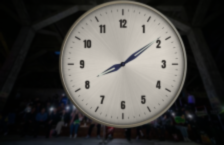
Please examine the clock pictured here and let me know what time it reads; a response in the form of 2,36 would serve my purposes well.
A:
8,09
